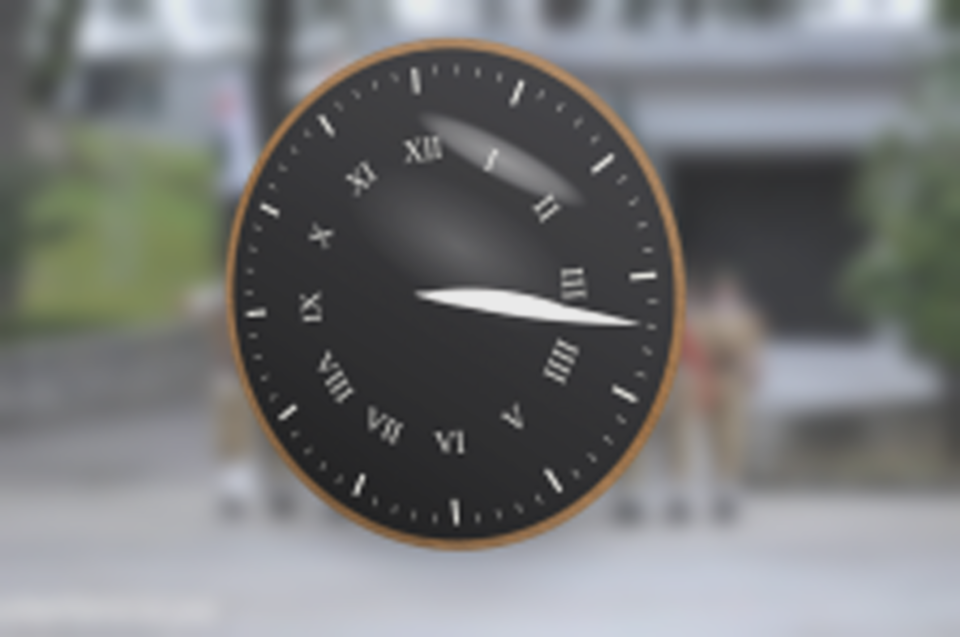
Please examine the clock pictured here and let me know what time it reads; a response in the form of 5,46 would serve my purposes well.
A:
3,17
